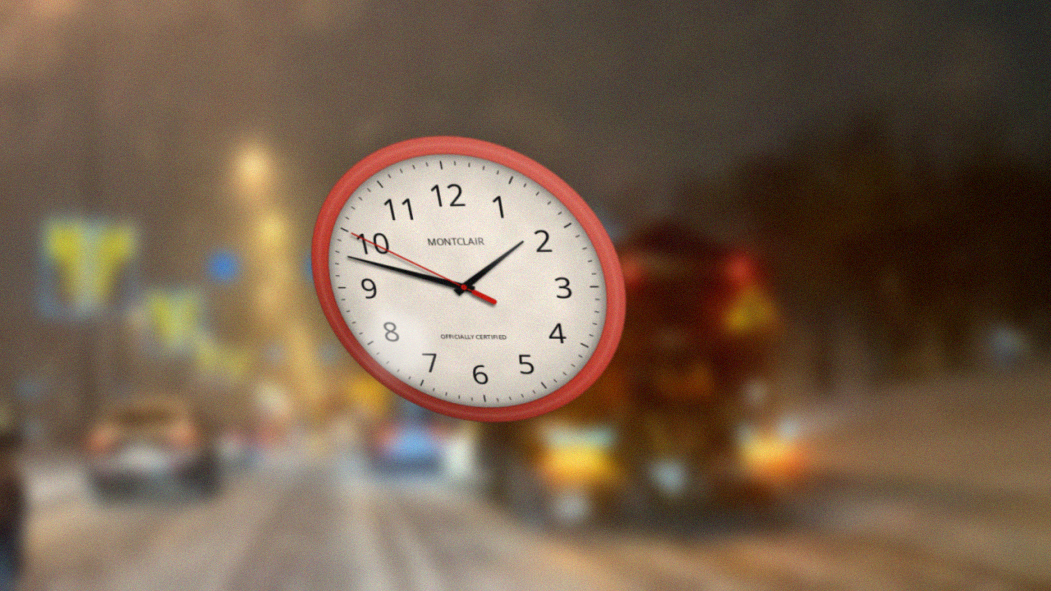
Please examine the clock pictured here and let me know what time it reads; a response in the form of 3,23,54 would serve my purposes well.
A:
1,47,50
